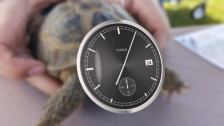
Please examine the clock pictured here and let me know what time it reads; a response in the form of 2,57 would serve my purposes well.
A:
7,05
